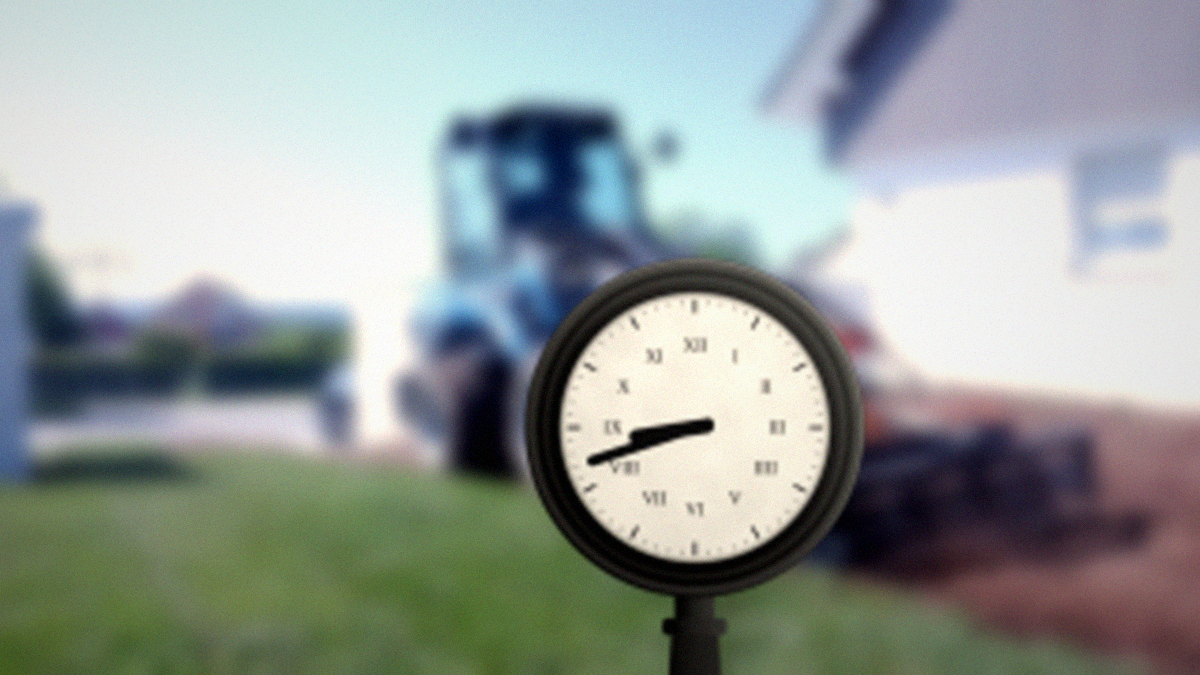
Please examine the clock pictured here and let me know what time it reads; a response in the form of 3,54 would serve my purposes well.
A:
8,42
